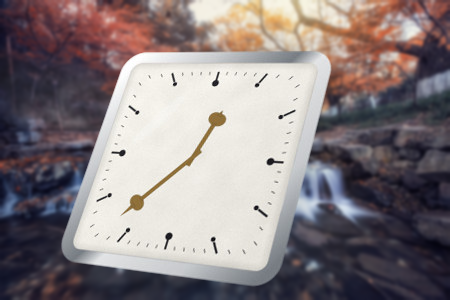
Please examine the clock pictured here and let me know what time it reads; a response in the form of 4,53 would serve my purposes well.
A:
12,37
